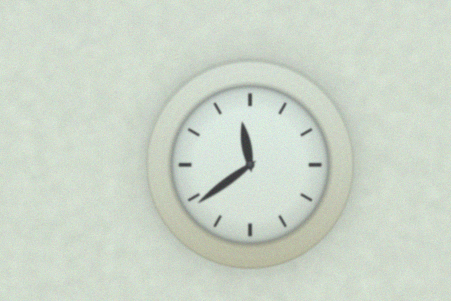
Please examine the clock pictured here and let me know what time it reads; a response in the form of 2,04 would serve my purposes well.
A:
11,39
